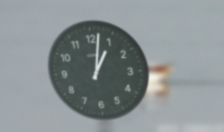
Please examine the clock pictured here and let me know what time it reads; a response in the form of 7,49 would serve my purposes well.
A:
1,02
